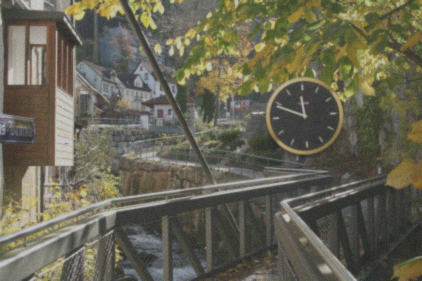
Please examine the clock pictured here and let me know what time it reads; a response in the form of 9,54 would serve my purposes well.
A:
11,49
